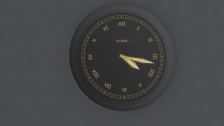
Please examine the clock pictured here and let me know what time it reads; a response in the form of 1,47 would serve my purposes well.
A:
4,17
